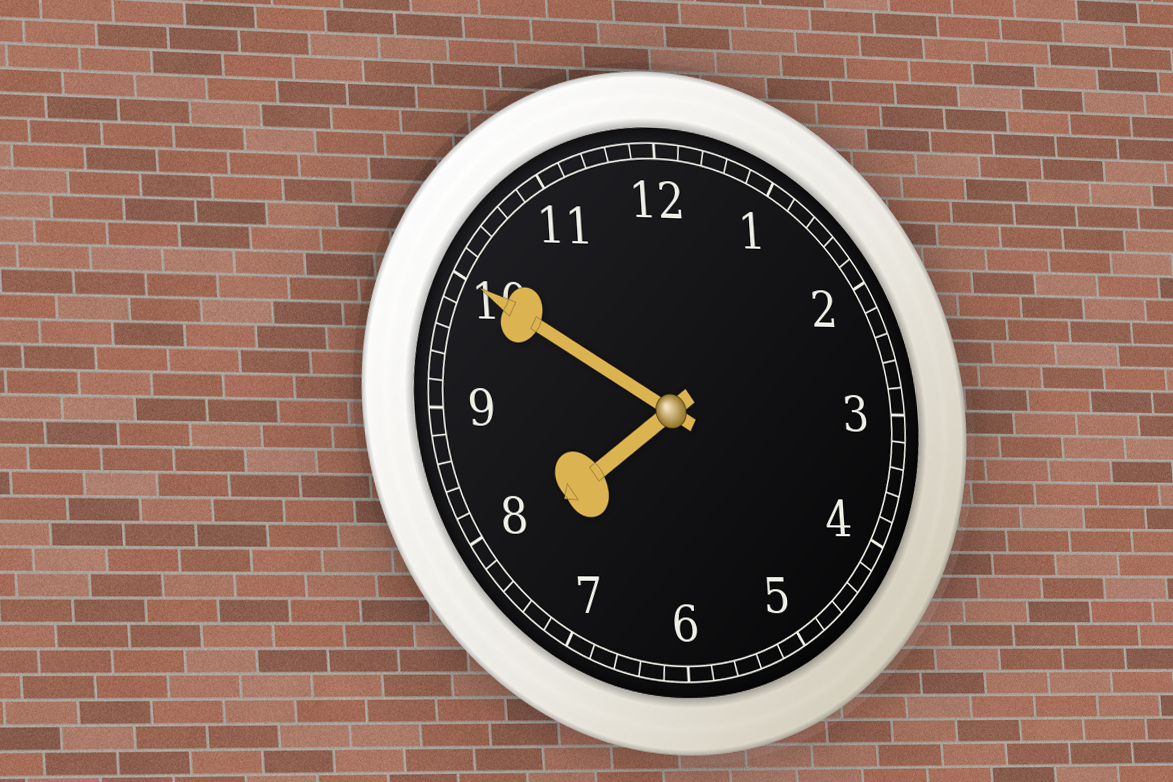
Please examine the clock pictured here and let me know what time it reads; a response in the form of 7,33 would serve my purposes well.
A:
7,50
